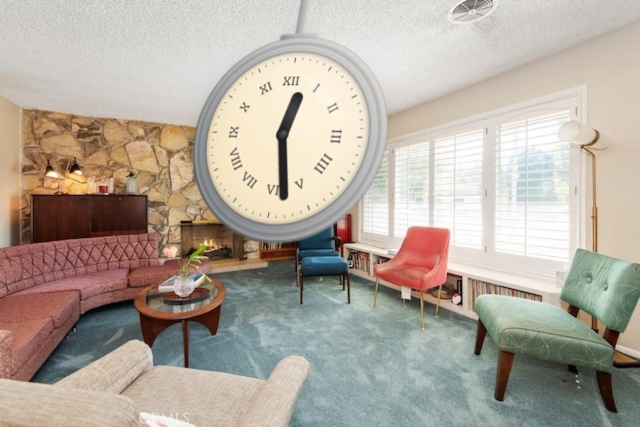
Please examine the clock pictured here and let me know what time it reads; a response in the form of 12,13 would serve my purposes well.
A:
12,28
